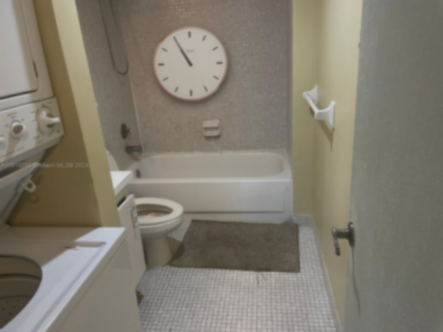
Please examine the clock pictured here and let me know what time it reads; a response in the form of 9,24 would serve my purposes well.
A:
10,55
